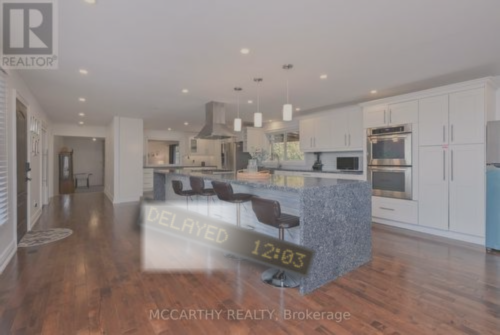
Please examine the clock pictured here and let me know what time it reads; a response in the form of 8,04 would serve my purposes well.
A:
12,03
